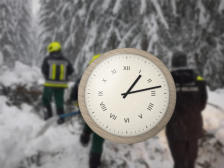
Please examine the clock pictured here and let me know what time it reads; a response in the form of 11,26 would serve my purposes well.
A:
1,13
